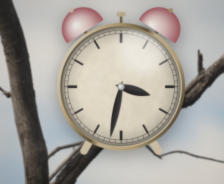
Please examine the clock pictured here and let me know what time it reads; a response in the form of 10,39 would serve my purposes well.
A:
3,32
